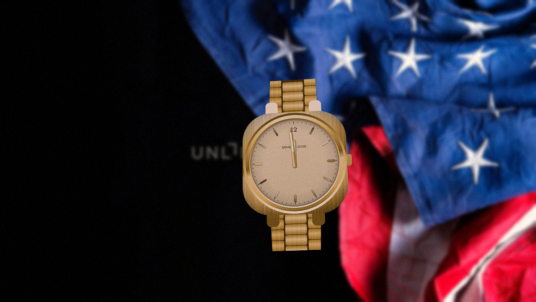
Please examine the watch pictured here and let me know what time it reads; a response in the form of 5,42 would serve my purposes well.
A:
11,59
